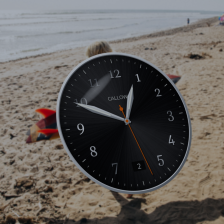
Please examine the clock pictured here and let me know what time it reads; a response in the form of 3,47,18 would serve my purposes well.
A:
12,49,28
